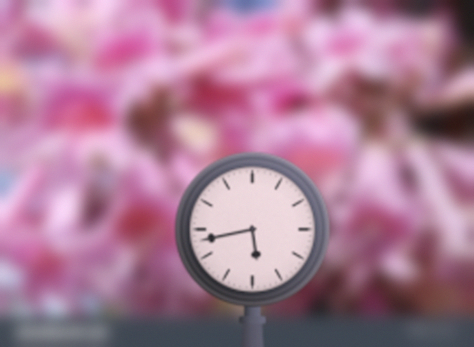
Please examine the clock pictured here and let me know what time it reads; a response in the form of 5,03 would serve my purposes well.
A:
5,43
